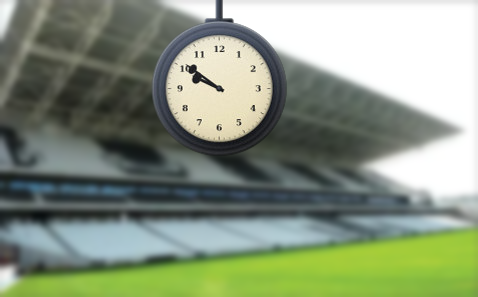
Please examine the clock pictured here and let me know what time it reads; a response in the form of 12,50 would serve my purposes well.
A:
9,51
